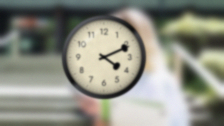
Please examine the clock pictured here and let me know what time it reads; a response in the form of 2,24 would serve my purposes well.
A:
4,11
